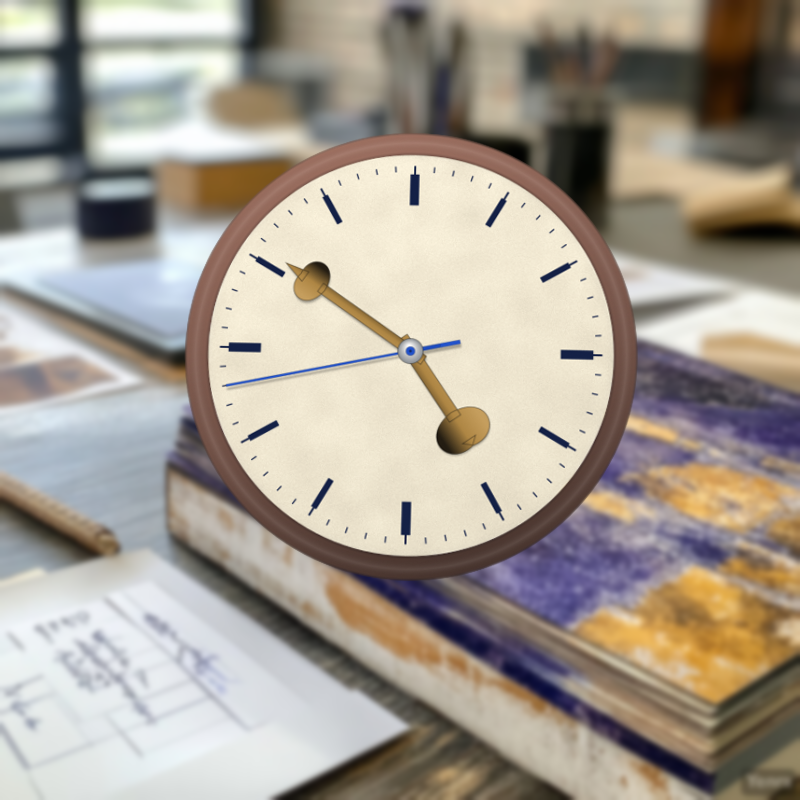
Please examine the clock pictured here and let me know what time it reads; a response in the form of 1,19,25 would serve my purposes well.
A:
4,50,43
